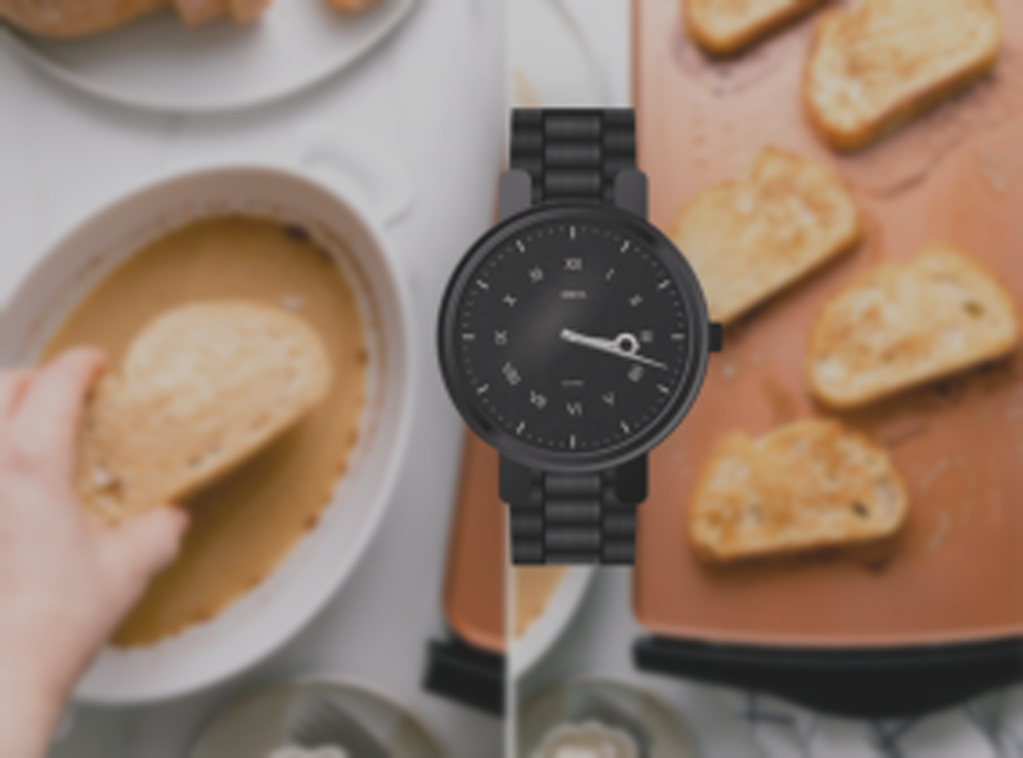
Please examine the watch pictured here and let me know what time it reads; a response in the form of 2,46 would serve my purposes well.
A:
3,18
